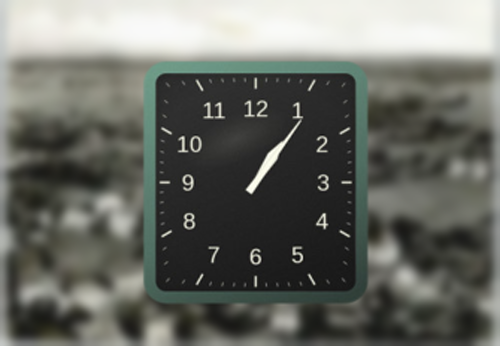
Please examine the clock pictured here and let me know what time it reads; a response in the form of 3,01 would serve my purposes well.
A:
1,06
